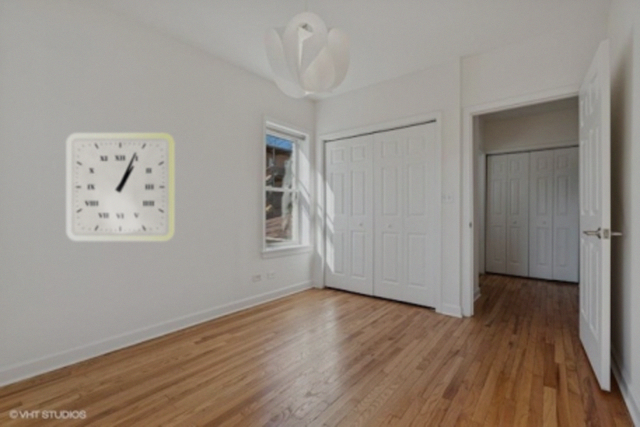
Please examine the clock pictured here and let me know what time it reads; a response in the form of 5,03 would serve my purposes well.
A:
1,04
